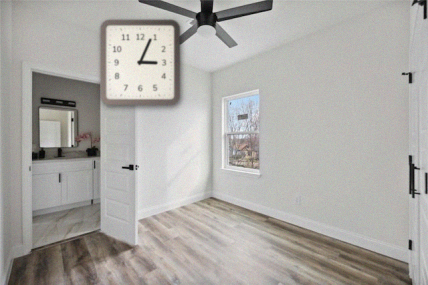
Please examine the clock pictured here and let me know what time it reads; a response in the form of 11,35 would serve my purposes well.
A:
3,04
